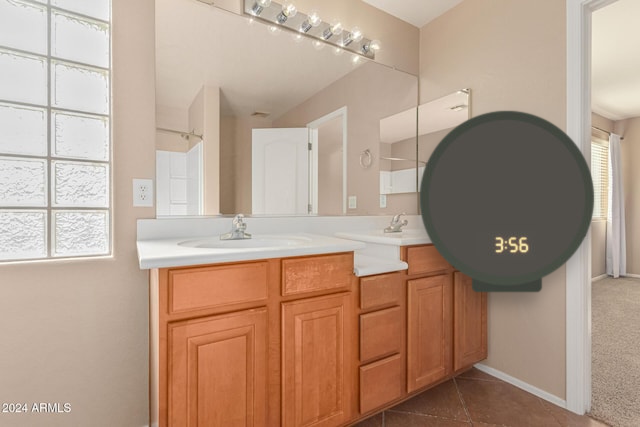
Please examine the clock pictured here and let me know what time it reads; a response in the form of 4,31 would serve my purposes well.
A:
3,56
